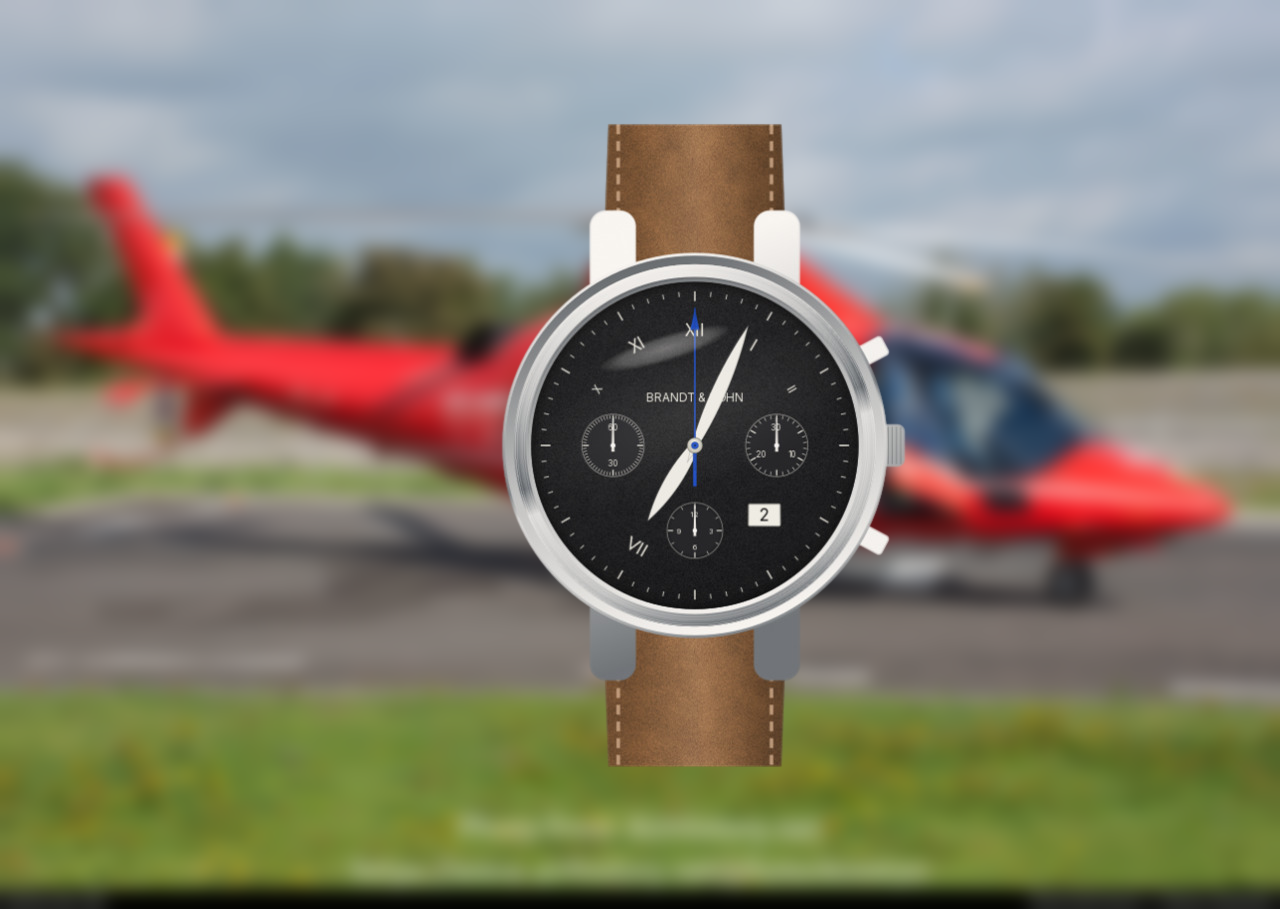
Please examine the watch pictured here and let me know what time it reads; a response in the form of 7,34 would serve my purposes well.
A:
7,04
